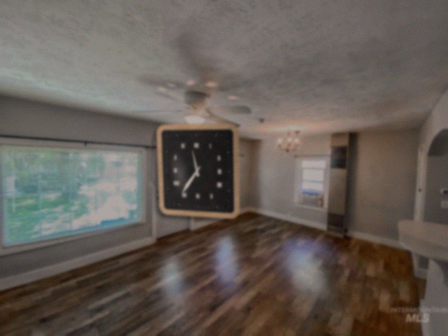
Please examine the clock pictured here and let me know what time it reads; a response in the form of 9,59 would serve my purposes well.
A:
11,36
